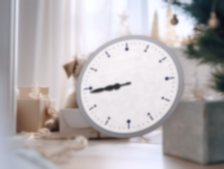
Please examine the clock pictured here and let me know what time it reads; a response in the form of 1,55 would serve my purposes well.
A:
8,44
